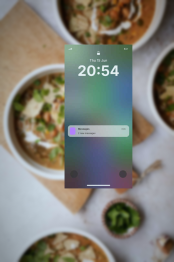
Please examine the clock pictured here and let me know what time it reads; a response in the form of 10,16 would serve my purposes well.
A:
20,54
